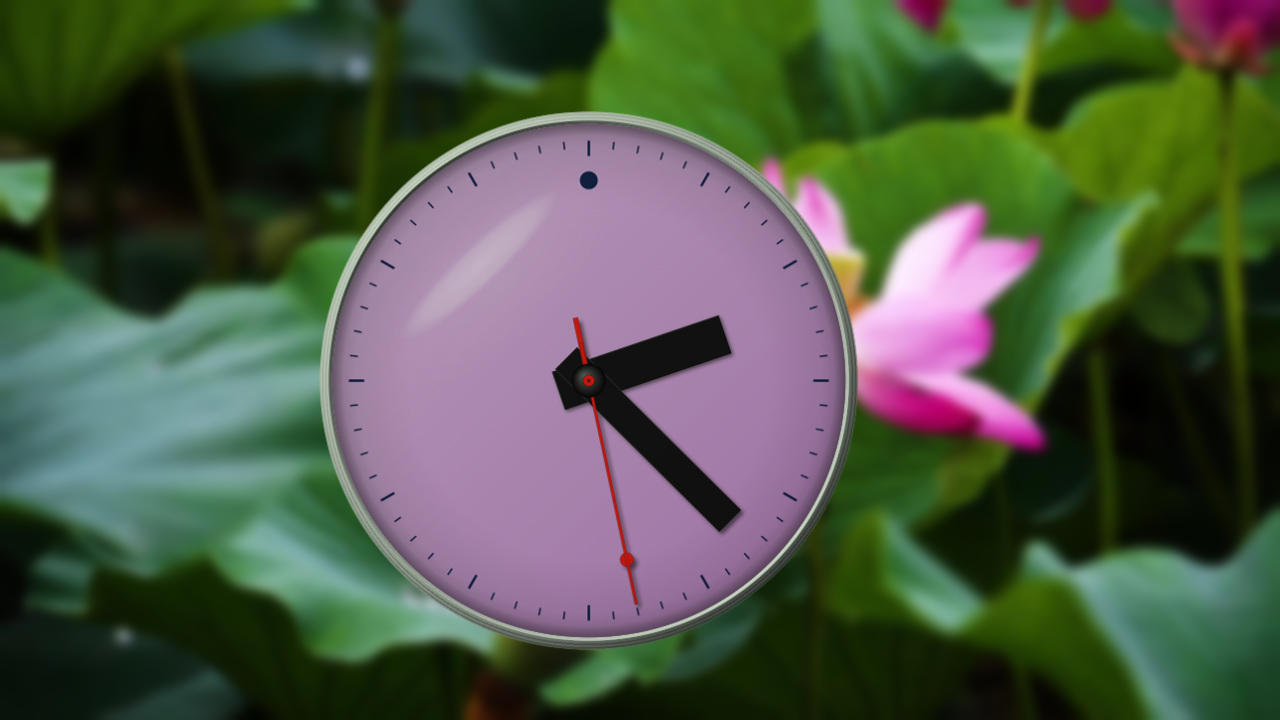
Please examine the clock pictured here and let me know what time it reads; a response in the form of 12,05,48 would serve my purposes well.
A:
2,22,28
